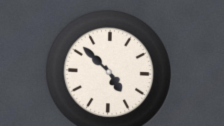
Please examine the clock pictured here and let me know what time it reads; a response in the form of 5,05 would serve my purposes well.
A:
4,52
